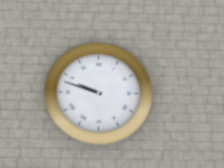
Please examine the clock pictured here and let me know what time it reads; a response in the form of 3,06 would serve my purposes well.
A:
9,48
